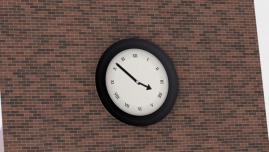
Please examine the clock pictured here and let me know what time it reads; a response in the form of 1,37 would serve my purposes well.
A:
3,52
